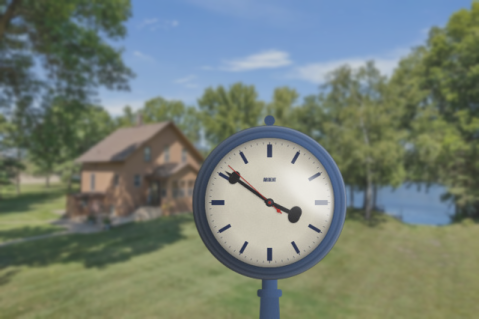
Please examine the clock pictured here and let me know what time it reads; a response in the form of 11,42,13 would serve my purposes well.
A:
3,50,52
